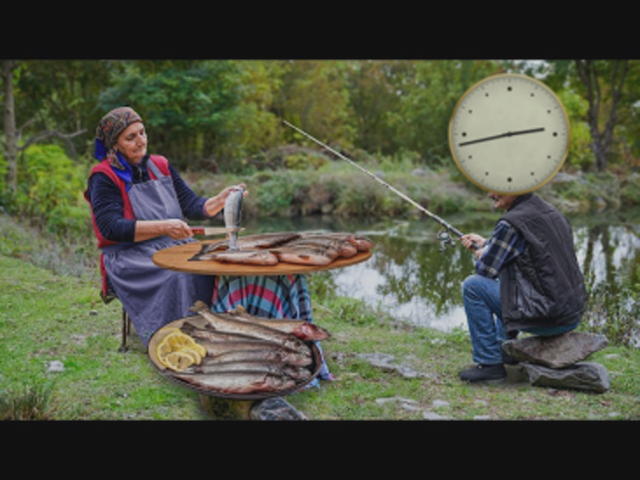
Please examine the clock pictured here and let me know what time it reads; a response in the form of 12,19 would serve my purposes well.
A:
2,43
